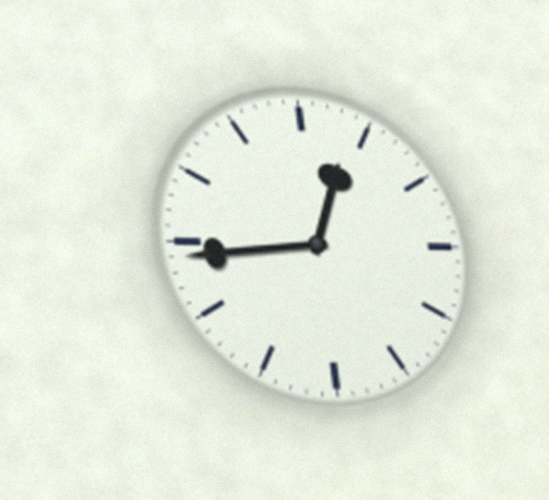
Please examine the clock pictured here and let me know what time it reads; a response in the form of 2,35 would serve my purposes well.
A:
12,44
